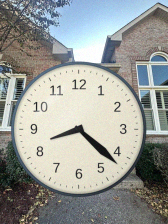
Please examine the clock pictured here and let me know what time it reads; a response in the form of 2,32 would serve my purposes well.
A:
8,22
